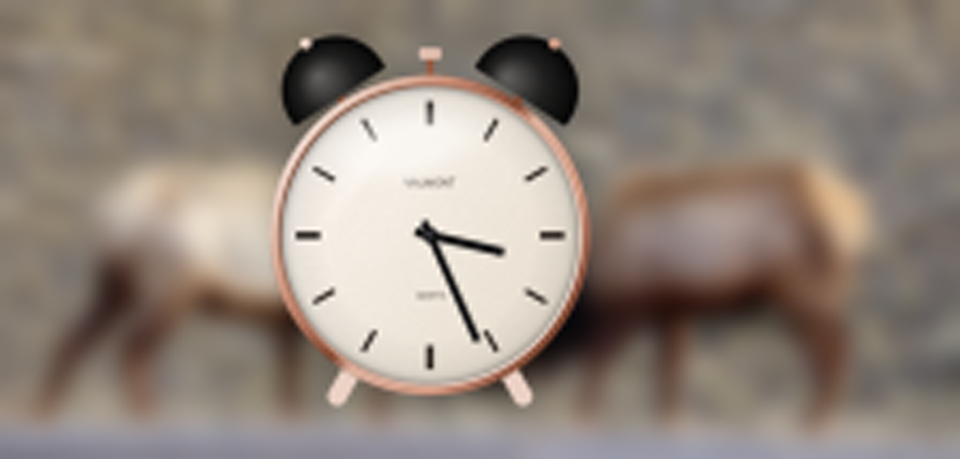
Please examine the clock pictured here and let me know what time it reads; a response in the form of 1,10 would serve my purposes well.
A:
3,26
